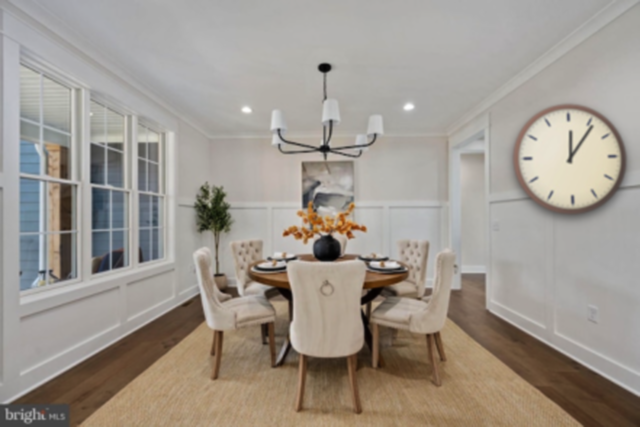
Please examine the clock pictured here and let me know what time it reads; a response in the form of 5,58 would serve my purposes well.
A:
12,06
